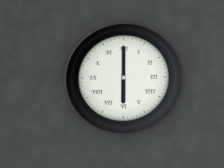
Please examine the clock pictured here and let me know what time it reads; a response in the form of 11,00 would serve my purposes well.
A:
6,00
